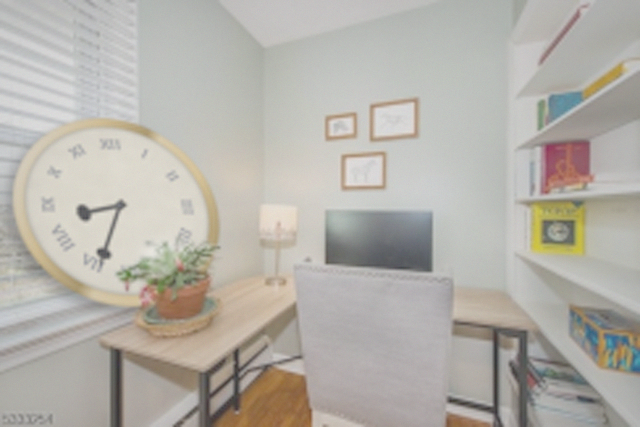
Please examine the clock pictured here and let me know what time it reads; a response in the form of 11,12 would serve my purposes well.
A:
8,34
